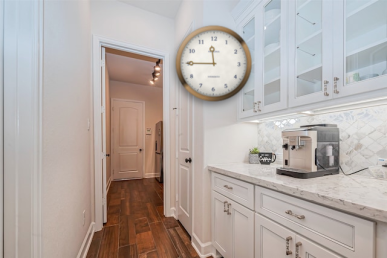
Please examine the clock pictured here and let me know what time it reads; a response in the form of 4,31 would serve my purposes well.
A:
11,45
